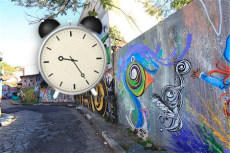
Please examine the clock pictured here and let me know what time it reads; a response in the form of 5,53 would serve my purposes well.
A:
9,25
